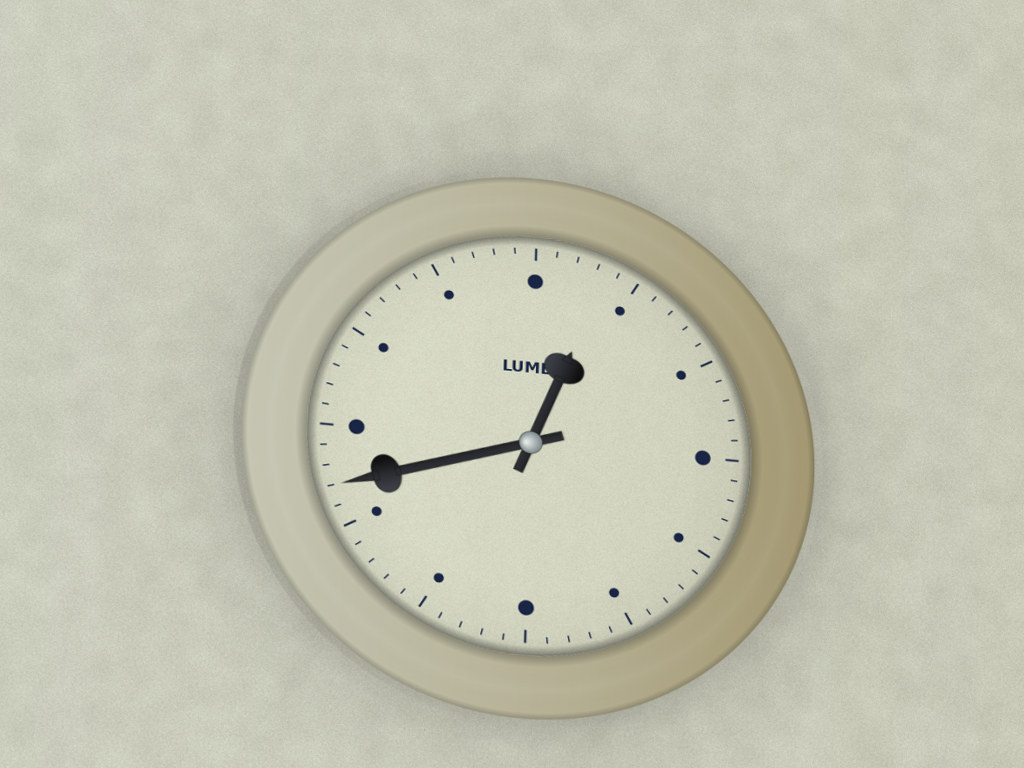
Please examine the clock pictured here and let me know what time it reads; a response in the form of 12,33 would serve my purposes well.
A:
12,42
